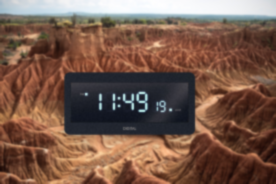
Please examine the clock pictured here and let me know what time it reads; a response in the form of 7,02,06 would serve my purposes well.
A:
11,49,19
